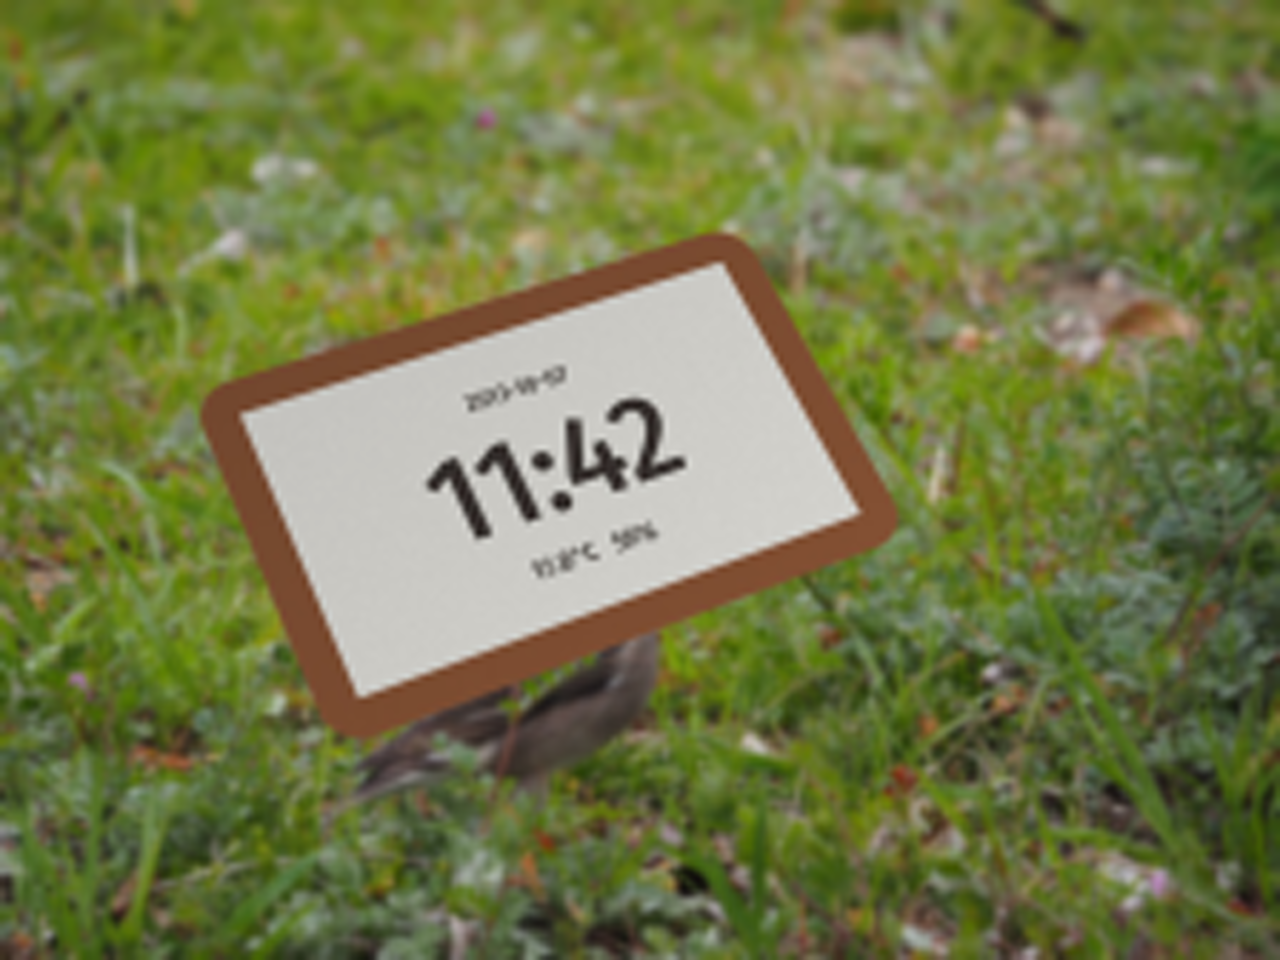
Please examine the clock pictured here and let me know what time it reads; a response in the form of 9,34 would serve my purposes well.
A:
11,42
